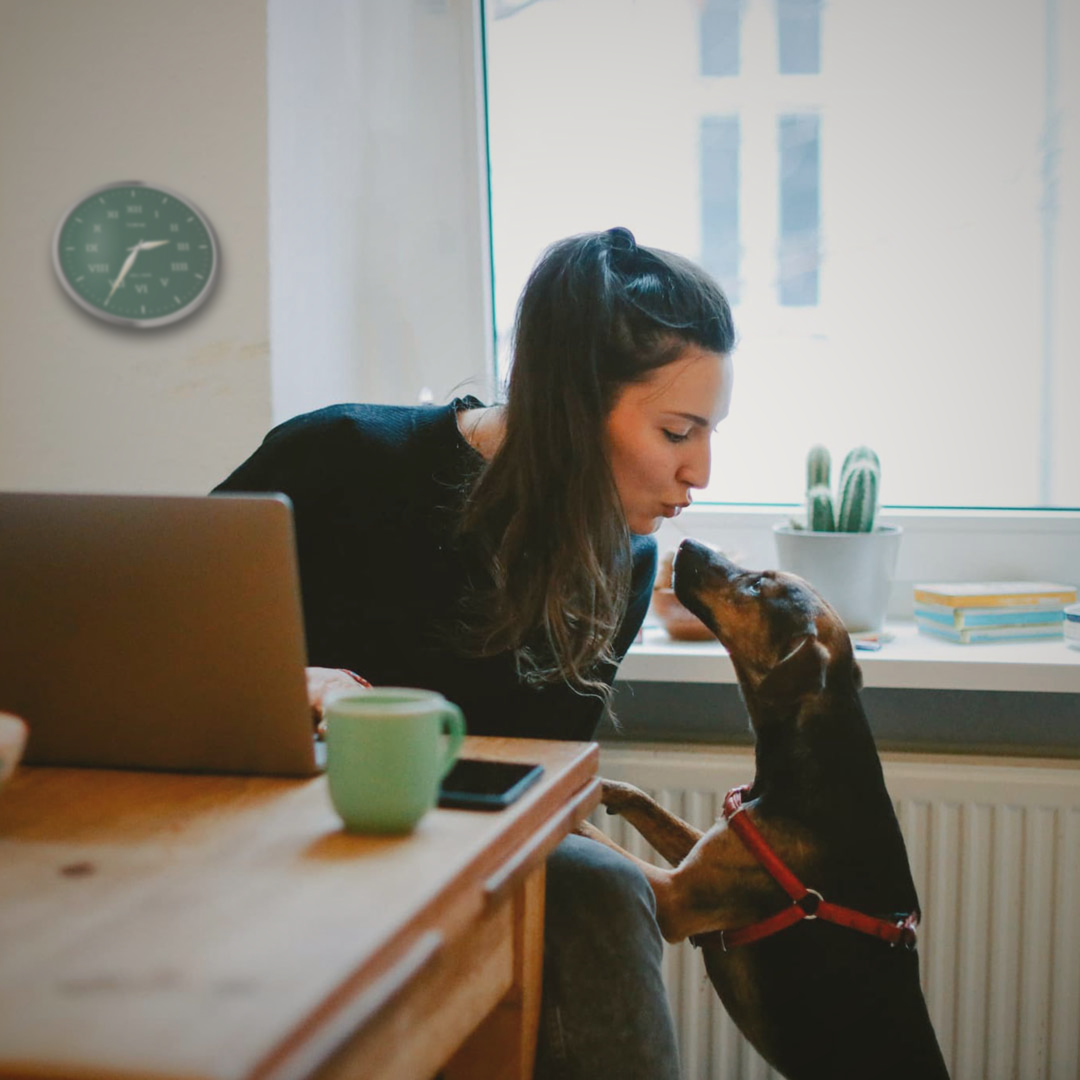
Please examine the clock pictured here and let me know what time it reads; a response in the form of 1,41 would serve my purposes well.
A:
2,35
